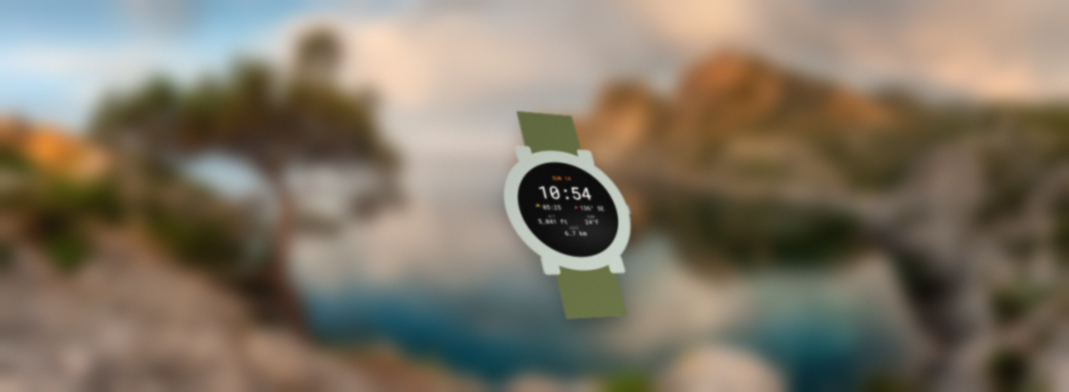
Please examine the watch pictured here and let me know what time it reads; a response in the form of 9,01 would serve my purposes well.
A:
10,54
